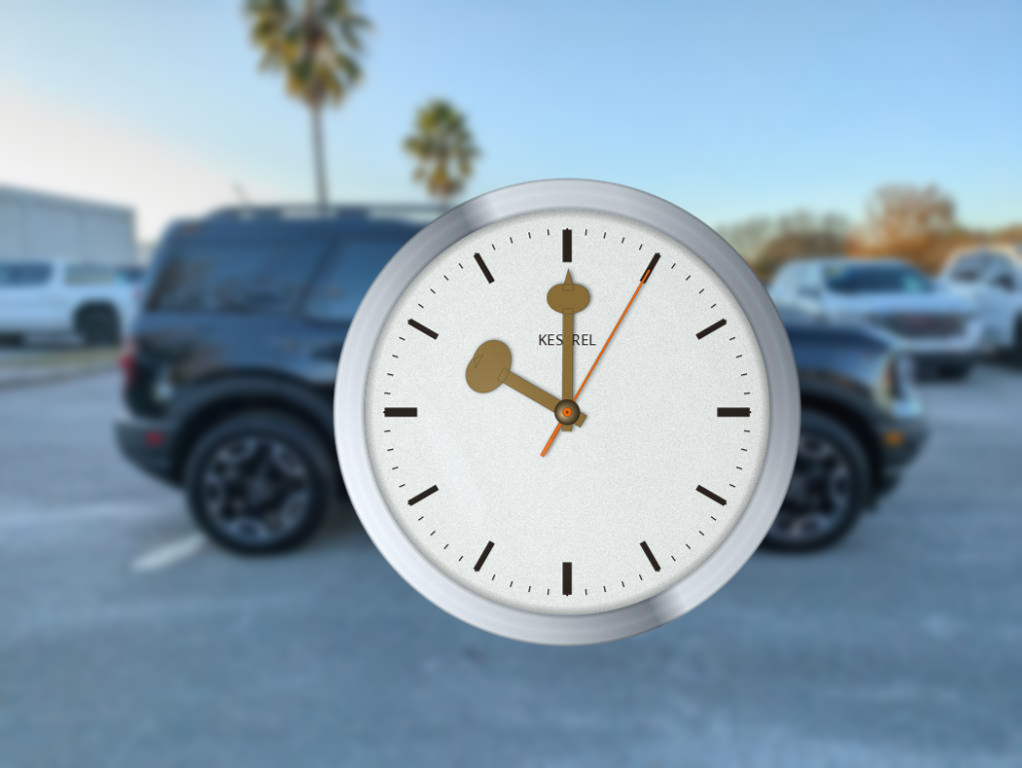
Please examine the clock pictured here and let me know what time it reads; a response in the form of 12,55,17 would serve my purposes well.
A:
10,00,05
